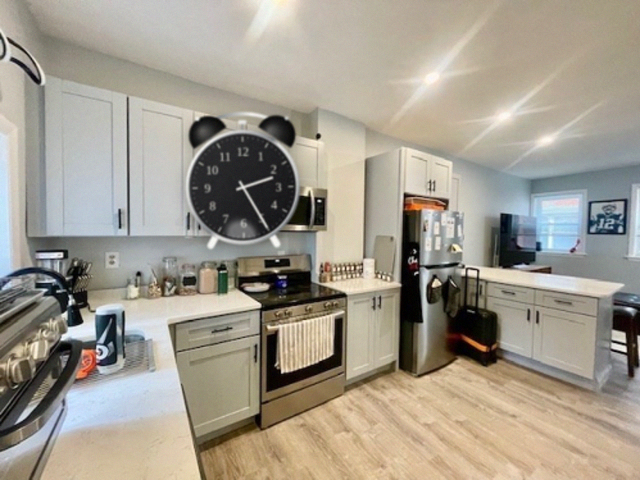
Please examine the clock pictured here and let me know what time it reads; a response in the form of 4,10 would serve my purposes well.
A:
2,25
